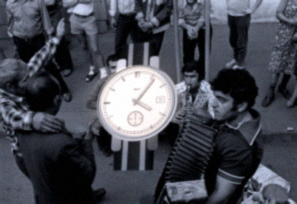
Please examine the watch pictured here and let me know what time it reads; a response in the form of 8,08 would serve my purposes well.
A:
4,06
